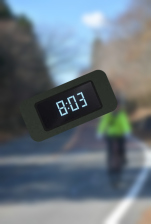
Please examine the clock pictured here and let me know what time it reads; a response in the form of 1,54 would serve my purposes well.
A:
8,03
